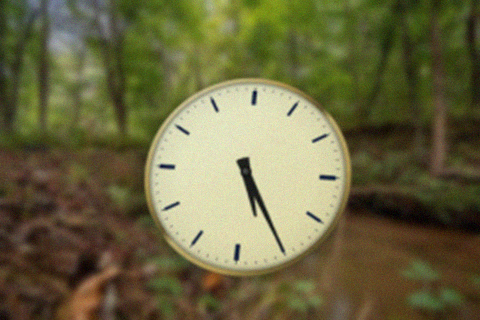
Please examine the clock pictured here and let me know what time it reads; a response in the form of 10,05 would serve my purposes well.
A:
5,25
